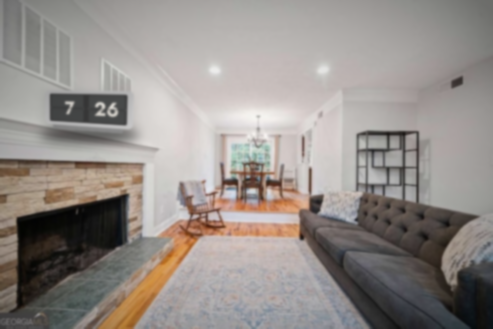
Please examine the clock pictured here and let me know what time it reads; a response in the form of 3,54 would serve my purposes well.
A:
7,26
